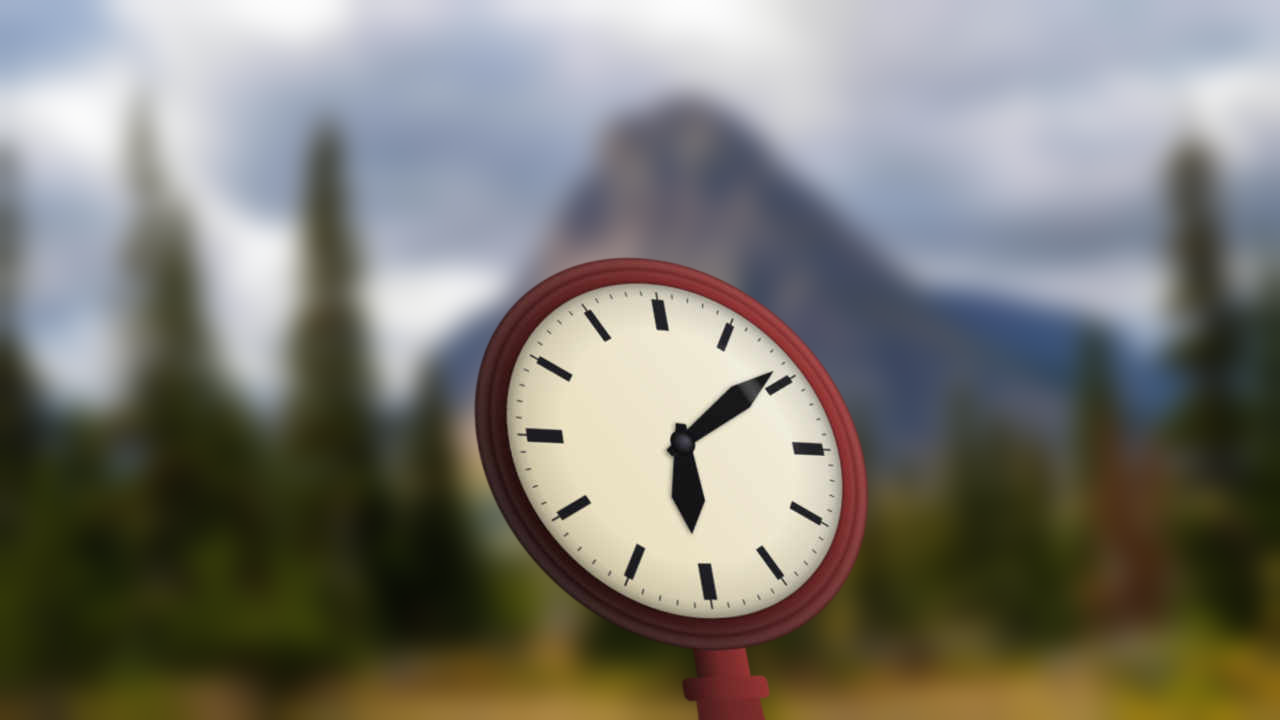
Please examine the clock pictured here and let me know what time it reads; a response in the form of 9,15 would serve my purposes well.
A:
6,09
